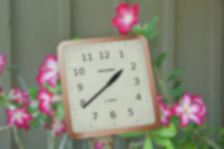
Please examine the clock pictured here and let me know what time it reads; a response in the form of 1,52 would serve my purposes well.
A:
1,39
